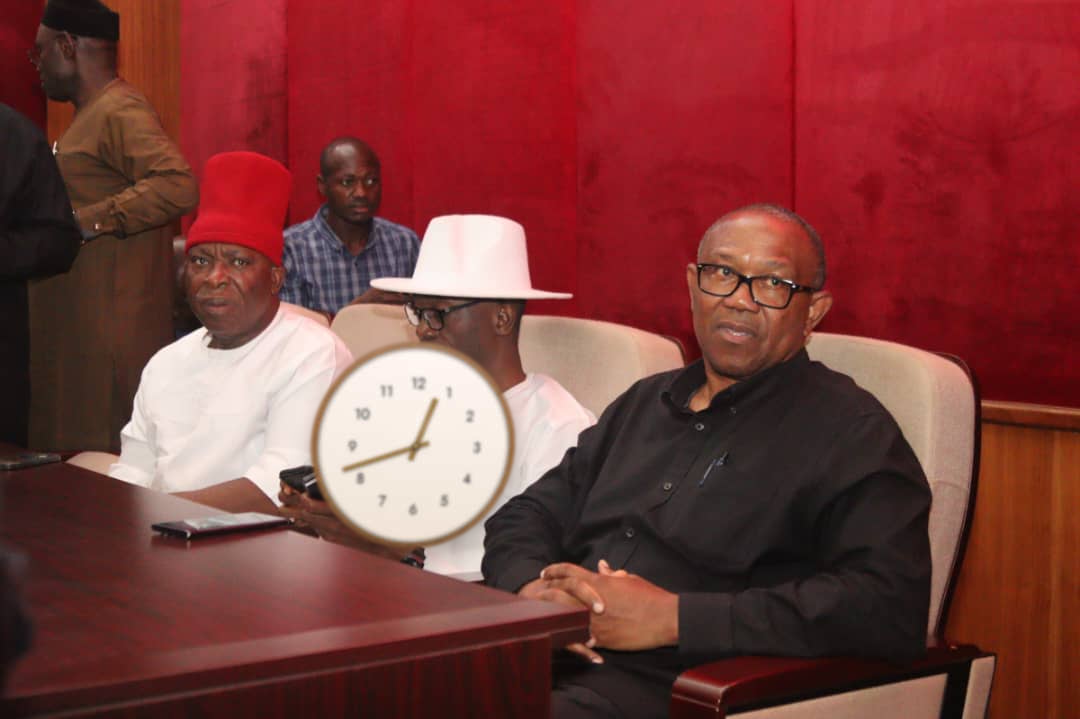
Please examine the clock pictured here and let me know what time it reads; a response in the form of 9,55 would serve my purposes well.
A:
12,42
